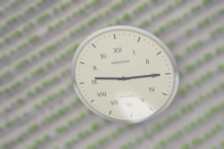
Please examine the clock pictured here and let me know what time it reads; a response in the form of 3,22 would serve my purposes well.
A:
9,15
